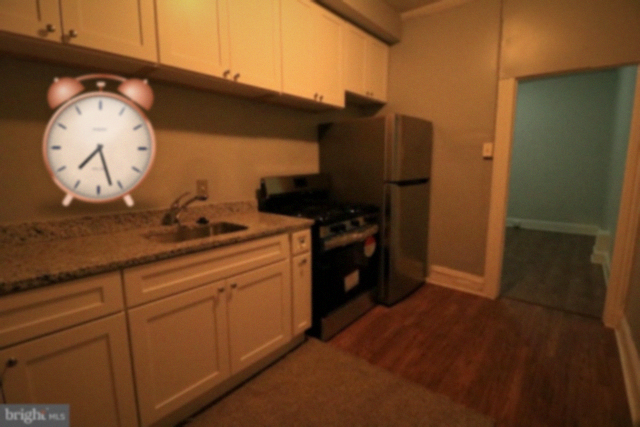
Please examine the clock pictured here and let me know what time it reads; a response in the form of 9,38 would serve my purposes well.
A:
7,27
